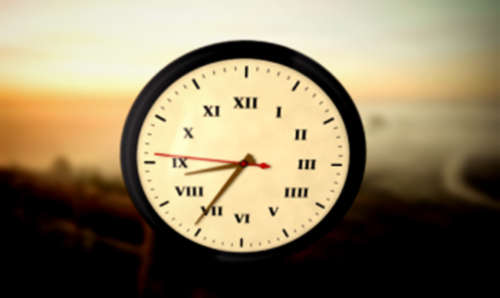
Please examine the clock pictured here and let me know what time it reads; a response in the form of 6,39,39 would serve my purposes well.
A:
8,35,46
